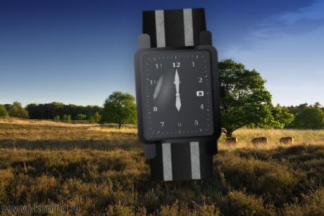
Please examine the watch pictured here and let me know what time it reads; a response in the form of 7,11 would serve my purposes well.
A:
6,00
